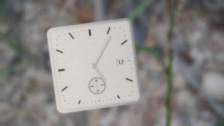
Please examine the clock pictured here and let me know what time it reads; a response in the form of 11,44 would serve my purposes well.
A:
5,06
